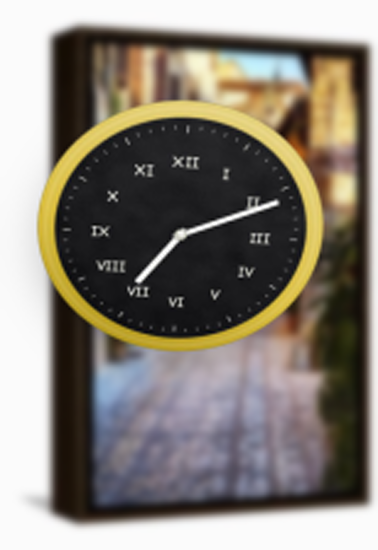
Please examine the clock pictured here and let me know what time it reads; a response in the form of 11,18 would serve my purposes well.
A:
7,11
